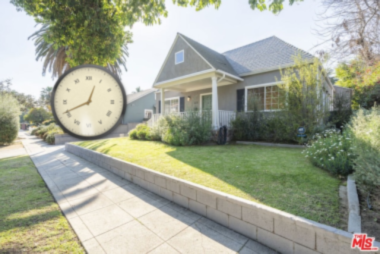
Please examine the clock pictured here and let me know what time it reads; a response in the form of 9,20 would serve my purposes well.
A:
12,41
